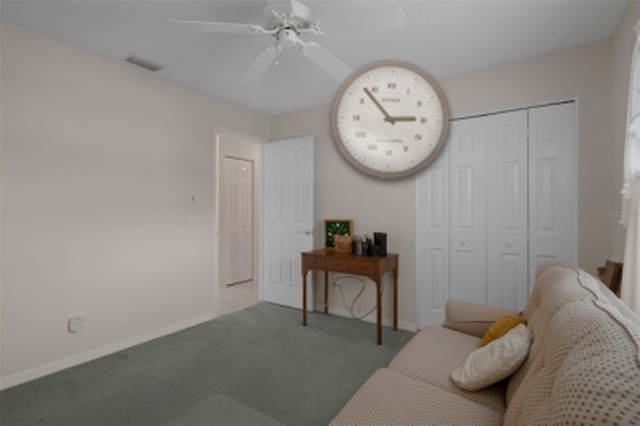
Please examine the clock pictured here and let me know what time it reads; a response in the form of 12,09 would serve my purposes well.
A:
2,53
